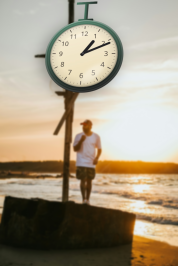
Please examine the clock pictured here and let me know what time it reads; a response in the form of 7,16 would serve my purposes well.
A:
1,11
